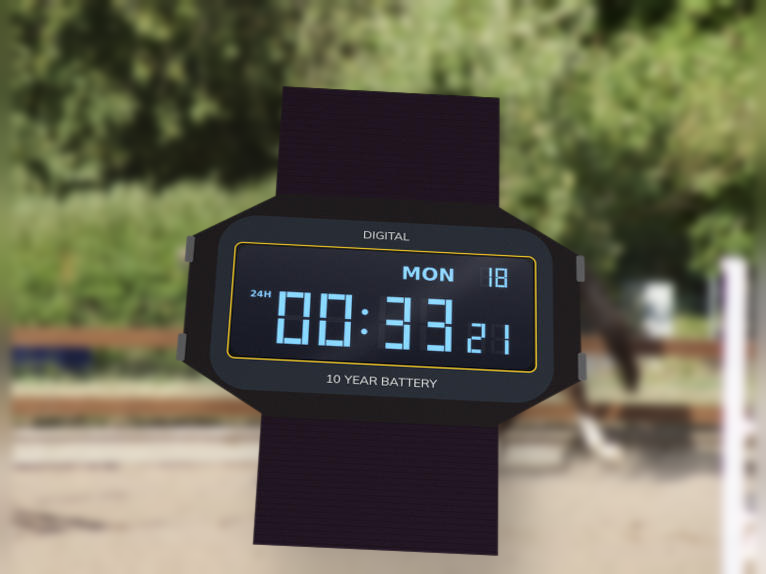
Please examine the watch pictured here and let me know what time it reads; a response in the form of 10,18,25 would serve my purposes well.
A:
0,33,21
